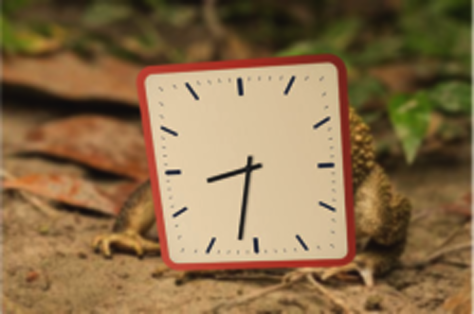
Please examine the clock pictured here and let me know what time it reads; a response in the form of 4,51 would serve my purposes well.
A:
8,32
